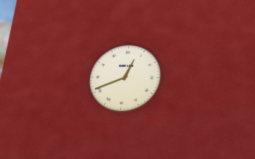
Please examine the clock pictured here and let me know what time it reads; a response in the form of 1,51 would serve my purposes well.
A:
12,41
